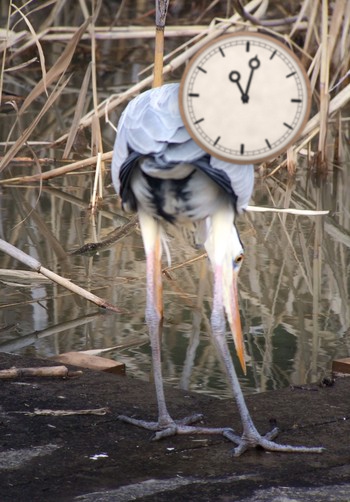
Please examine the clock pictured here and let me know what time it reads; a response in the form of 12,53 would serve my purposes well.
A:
11,02
